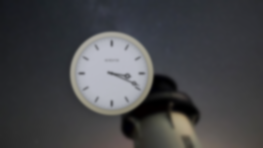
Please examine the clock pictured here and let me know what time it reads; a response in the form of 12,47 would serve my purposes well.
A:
3,19
